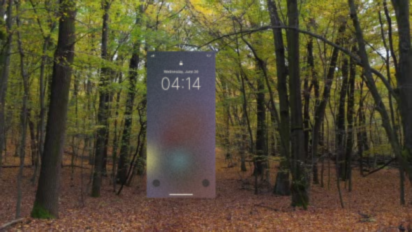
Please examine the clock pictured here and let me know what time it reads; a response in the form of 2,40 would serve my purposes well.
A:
4,14
